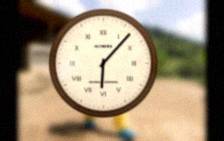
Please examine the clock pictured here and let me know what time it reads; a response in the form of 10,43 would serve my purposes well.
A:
6,07
